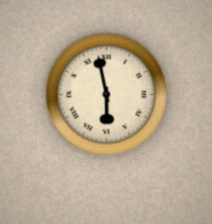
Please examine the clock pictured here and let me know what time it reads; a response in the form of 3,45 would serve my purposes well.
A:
5,58
